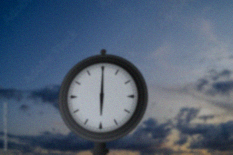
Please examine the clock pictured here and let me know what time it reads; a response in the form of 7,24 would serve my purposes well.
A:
6,00
